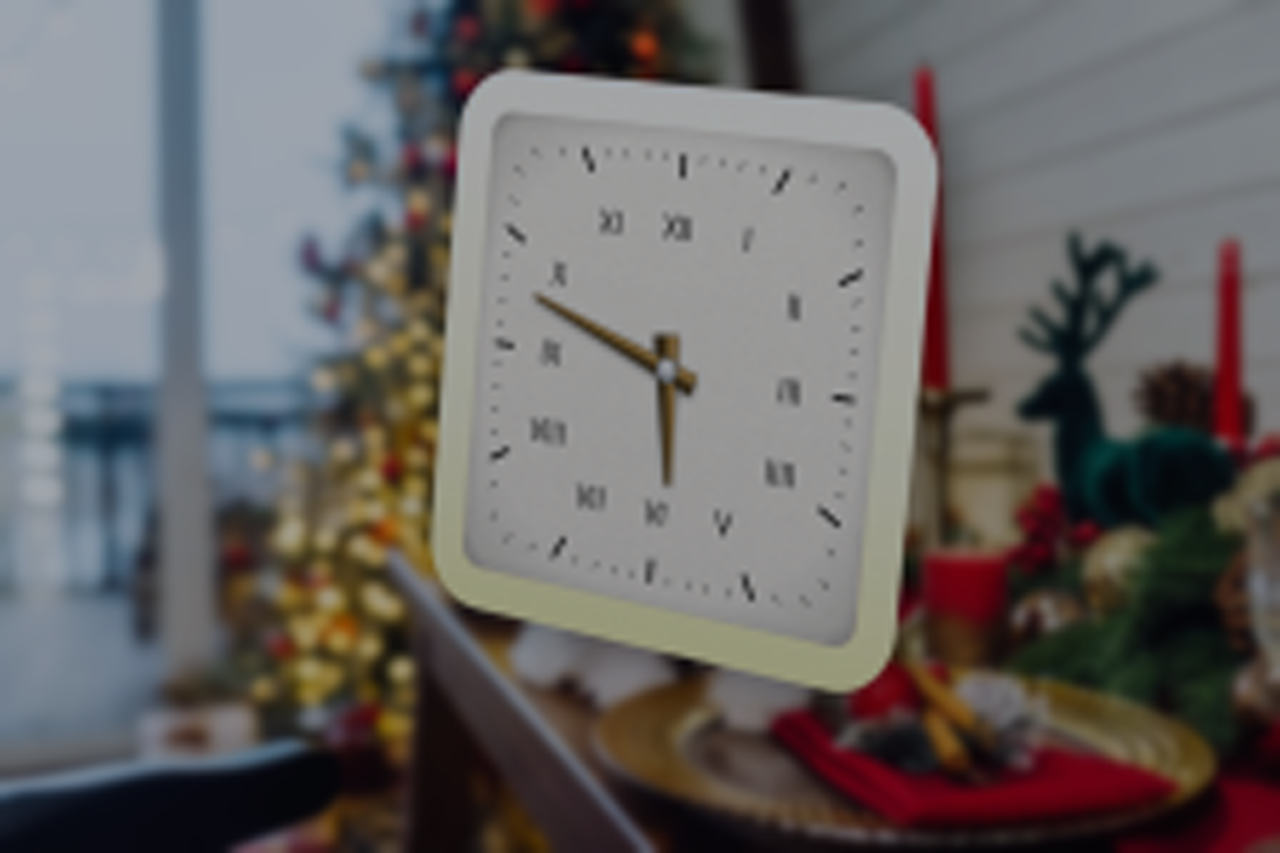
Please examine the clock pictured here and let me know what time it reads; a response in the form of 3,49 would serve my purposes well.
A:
5,48
